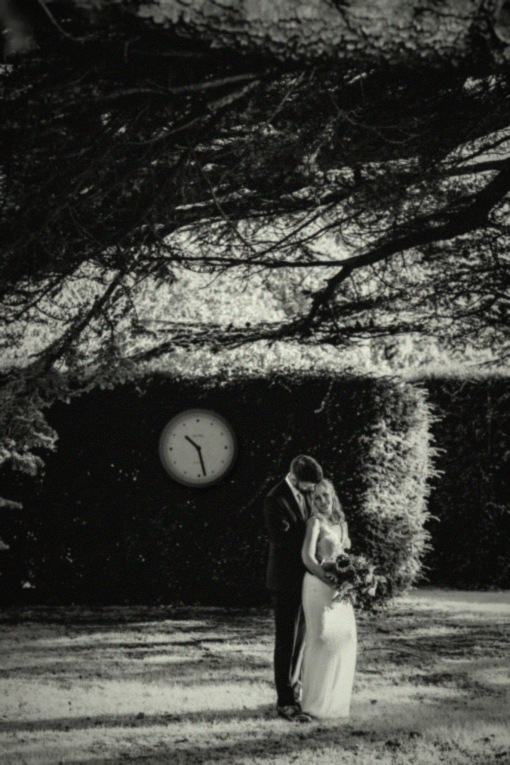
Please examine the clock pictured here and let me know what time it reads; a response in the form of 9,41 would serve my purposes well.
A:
10,28
